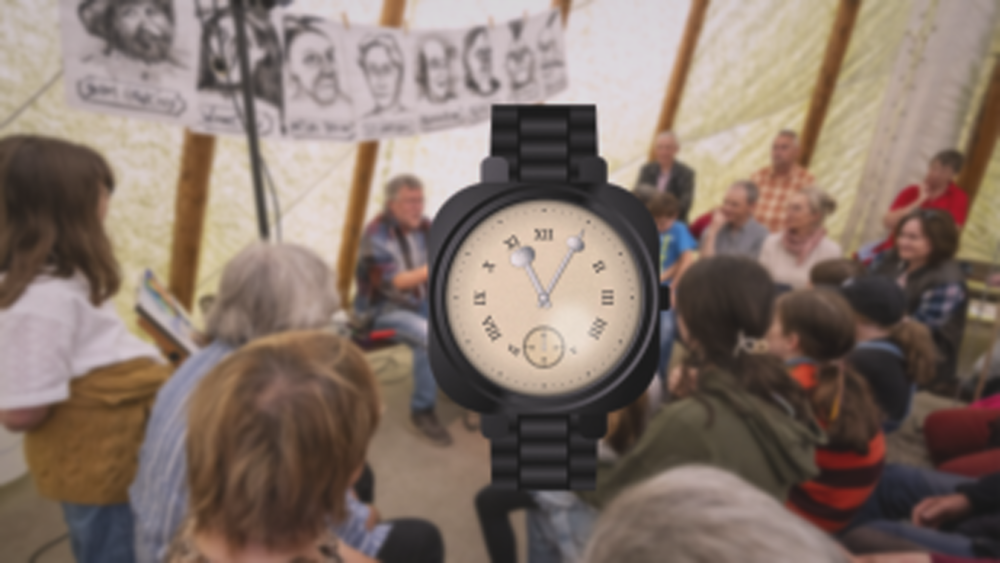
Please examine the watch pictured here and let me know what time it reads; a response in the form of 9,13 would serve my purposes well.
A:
11,05
